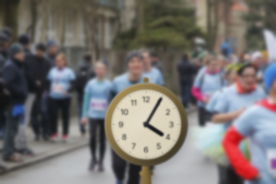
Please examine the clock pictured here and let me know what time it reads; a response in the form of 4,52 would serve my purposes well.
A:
4,05
